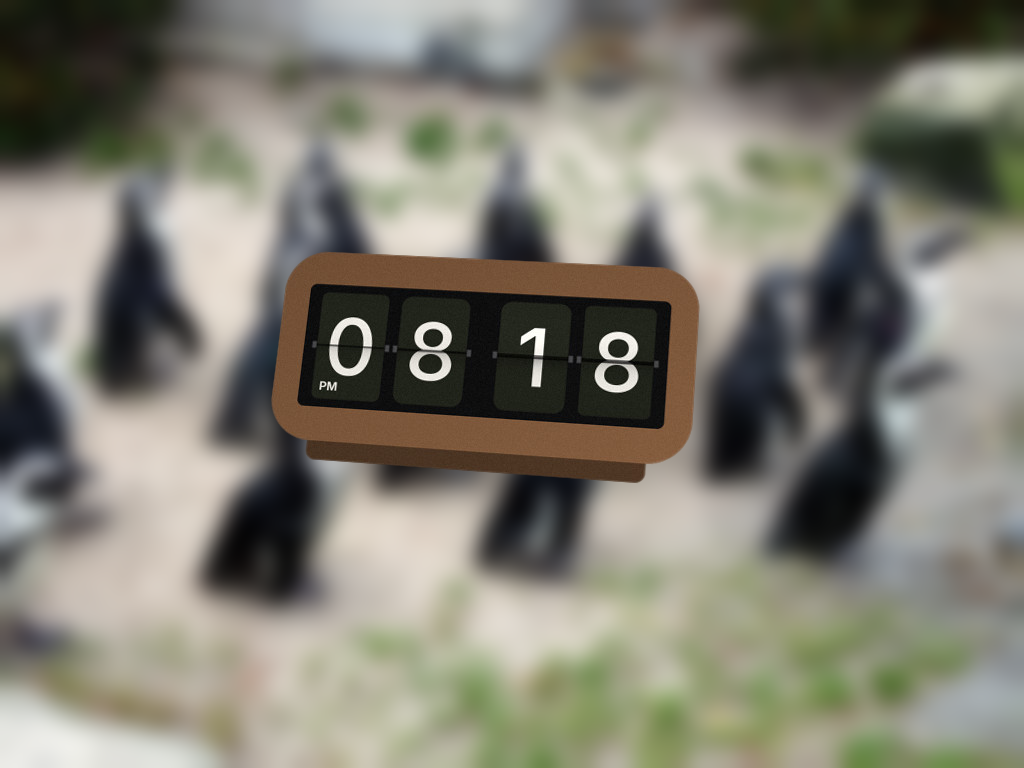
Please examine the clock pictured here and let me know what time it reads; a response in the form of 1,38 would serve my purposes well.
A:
8,18
